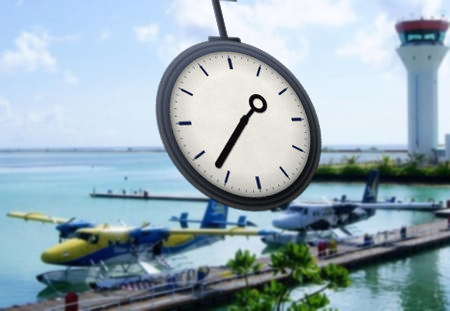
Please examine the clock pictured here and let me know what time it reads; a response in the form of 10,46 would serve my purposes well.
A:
1,37
